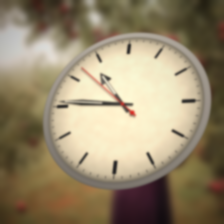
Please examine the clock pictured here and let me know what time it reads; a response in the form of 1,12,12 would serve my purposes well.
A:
10,45,52
